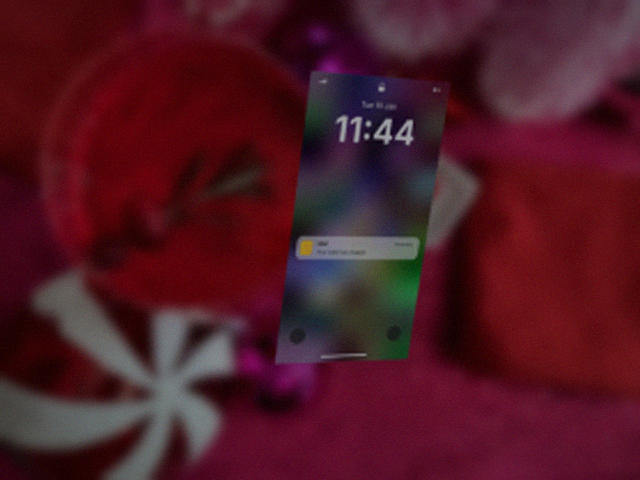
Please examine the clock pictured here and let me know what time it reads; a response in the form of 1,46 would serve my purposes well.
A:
11,44
